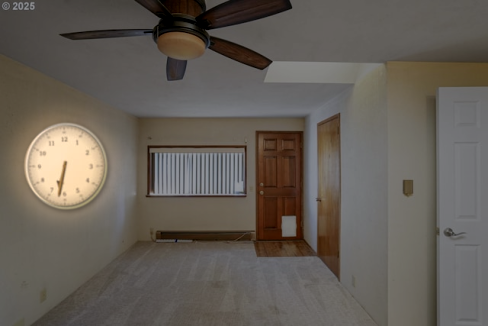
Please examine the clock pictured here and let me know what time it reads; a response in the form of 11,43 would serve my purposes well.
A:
6,32
